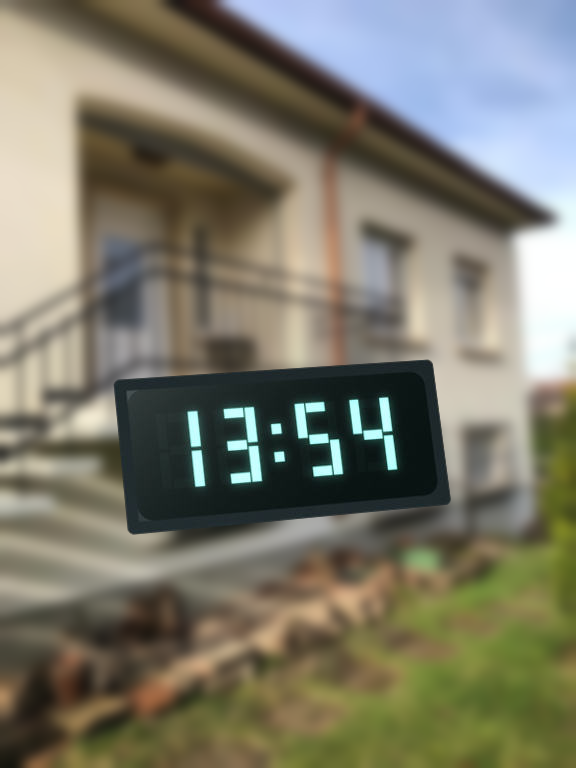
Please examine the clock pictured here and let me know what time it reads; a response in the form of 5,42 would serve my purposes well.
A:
13,54
